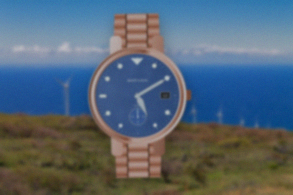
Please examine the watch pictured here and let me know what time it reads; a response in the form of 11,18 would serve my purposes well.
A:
5,10
